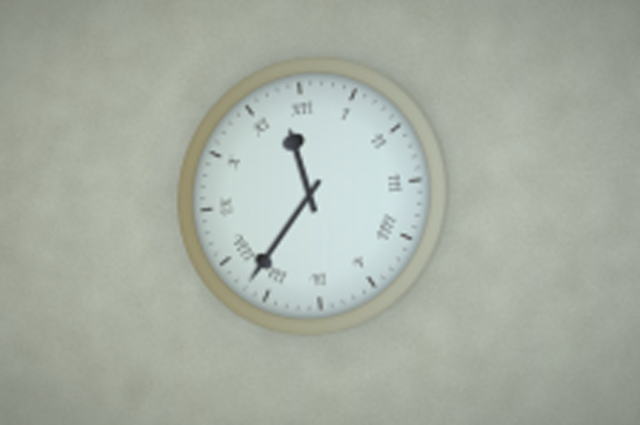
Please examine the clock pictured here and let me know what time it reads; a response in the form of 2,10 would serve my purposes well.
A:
11,37
